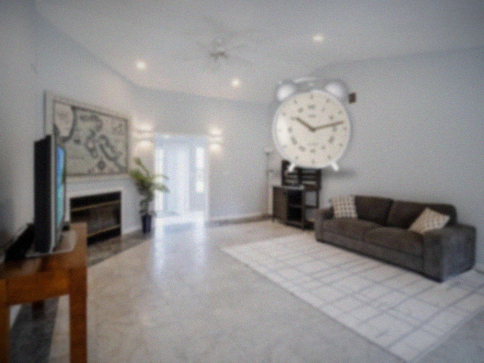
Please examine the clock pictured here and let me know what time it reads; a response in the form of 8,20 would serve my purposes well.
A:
10,13
